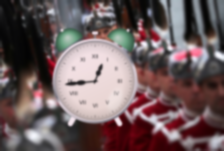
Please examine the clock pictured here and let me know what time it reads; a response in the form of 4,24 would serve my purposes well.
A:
12,44
